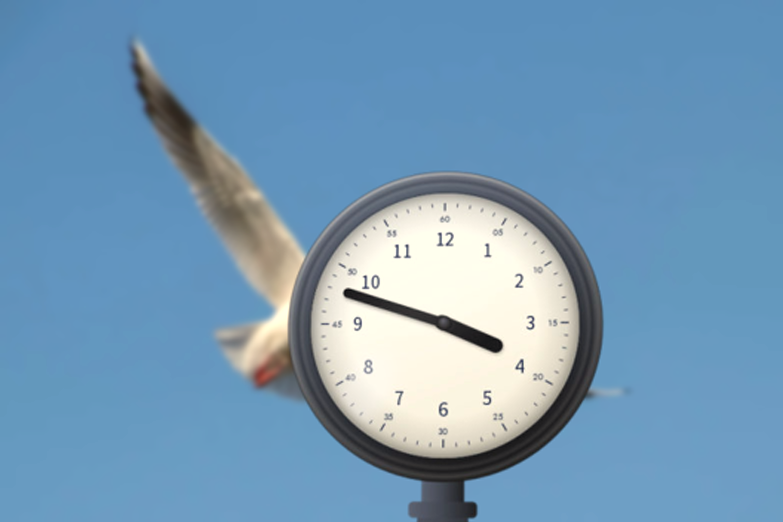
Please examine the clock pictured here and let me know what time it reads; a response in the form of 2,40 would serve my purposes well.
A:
3,48
